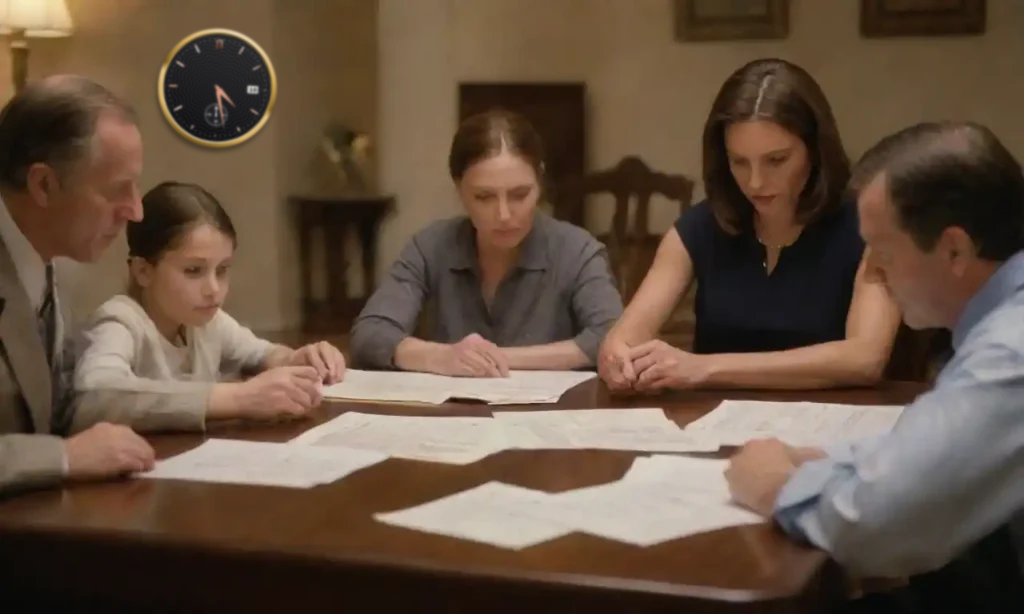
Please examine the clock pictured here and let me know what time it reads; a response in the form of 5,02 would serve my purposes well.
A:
4,28
